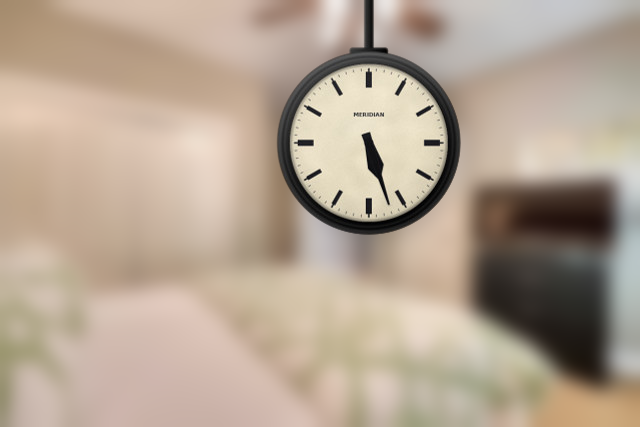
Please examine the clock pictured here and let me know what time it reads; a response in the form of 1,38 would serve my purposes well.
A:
5,27
